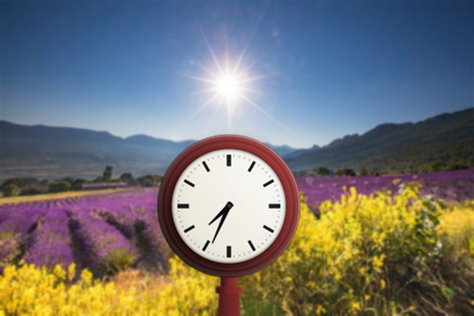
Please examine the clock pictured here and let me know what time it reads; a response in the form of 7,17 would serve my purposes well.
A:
7,34
